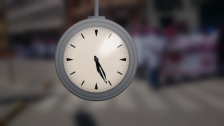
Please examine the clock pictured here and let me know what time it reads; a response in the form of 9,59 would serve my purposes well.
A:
5,26
